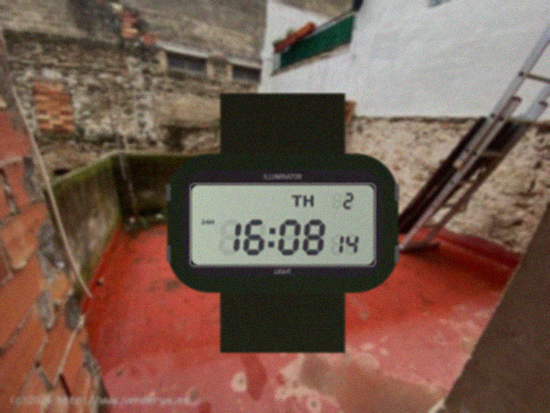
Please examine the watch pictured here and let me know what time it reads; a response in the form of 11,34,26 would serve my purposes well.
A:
16,08,14
